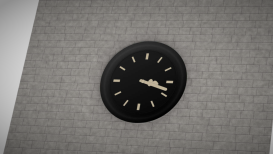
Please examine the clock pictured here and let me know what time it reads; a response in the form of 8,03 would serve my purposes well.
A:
3,18
